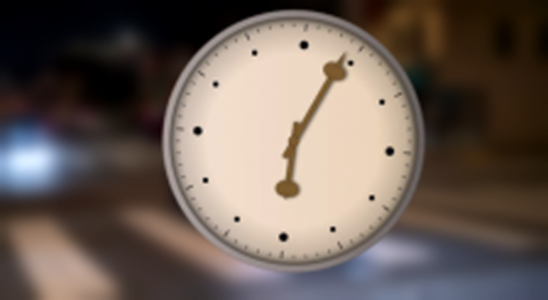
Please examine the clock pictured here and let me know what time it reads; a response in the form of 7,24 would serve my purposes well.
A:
6,04
